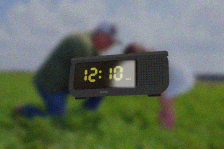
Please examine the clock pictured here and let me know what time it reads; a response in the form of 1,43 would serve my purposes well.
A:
12,10
